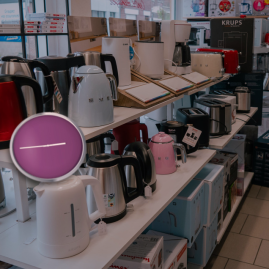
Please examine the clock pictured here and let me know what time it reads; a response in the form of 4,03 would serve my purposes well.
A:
2,44
